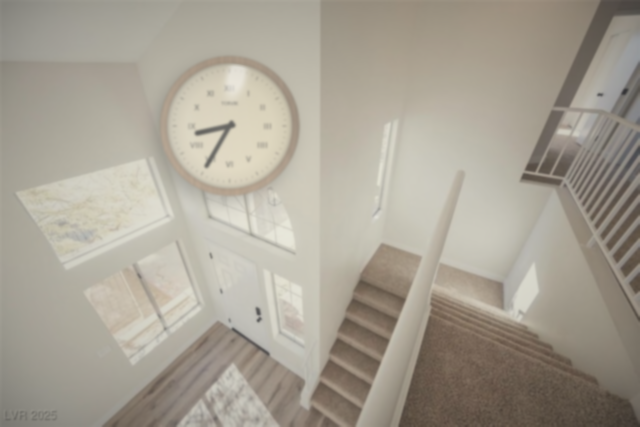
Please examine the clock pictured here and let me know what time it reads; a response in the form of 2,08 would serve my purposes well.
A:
8,35
